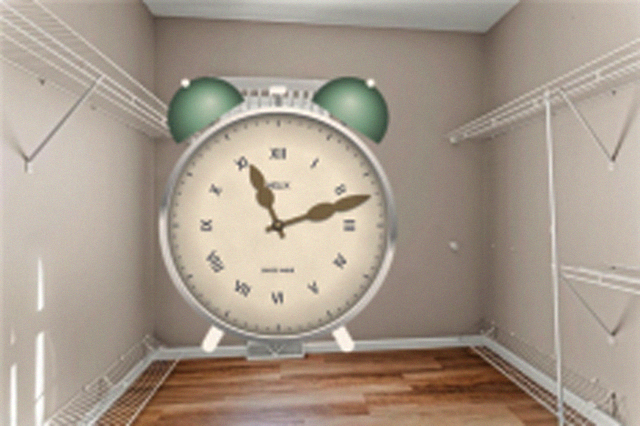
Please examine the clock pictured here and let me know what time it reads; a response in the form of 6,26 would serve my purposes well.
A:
11,12
